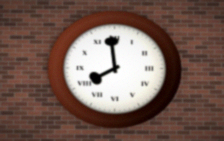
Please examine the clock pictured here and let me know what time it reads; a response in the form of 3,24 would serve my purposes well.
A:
7,59
